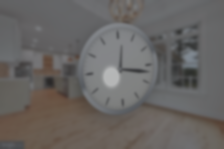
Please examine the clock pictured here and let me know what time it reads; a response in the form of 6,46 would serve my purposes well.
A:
12,17
